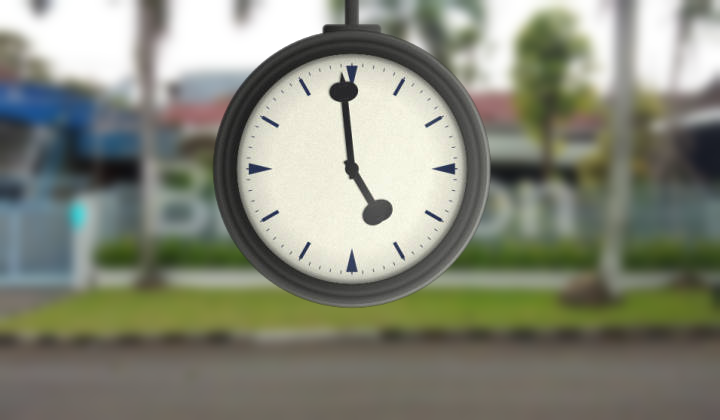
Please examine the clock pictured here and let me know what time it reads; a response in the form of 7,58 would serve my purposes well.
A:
4,59
